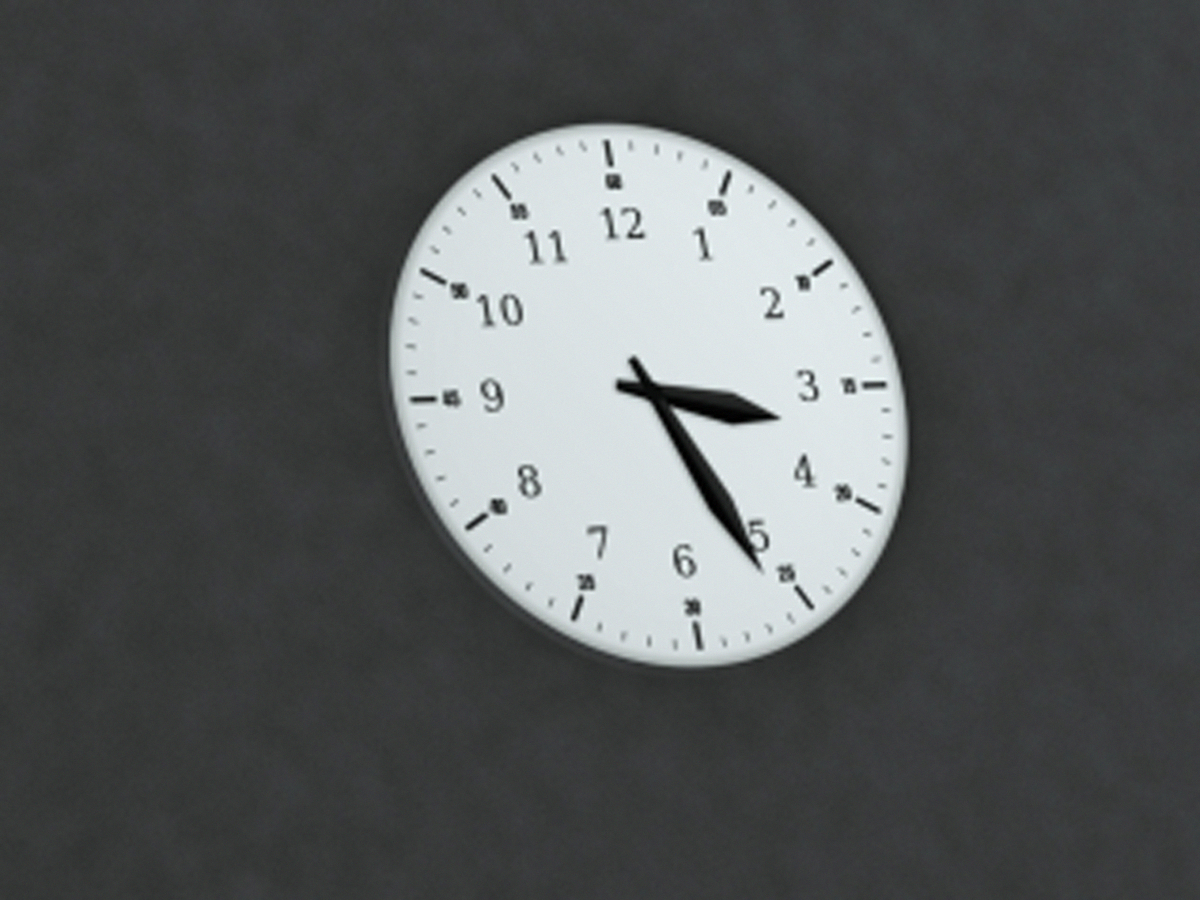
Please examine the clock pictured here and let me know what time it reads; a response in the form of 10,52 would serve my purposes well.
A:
3,26
